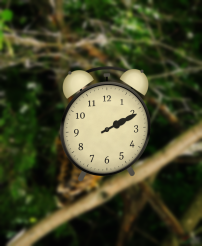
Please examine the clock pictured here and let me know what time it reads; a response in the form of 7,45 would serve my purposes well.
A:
2,11
